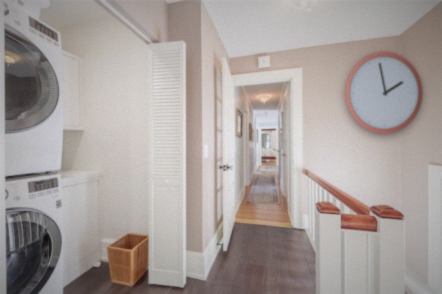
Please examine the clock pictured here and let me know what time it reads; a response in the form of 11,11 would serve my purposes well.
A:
1,58
